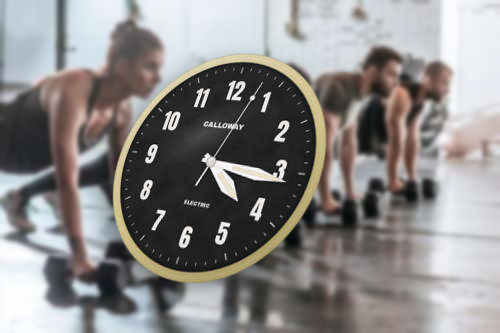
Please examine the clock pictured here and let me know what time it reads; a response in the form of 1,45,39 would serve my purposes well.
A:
4,16,03
